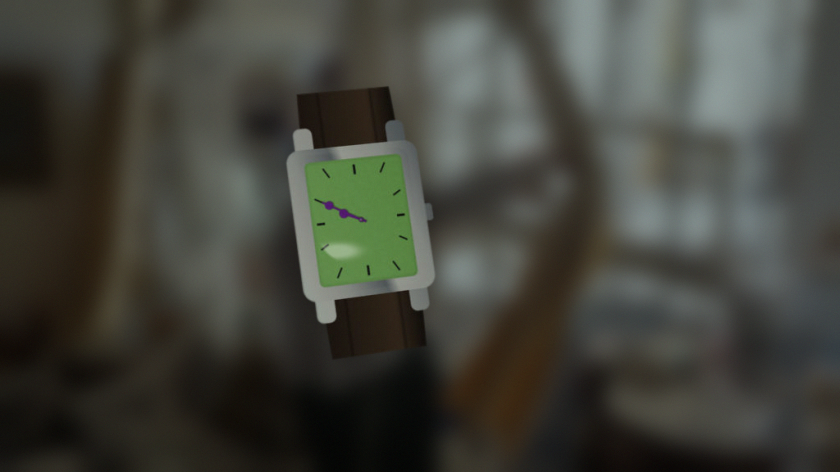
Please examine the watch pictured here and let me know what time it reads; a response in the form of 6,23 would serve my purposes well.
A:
9,50
